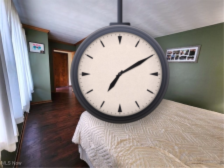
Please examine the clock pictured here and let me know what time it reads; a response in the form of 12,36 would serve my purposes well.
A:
7,10
